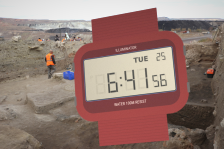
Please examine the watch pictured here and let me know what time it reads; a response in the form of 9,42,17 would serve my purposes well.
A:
6,41,56
